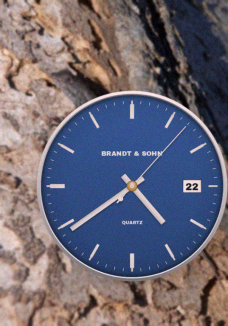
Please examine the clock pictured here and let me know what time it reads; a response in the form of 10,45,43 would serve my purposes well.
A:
4,39,07
